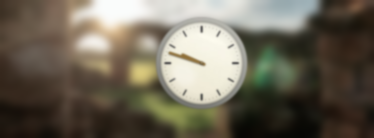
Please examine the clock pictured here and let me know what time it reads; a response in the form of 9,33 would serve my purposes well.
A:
9,48
